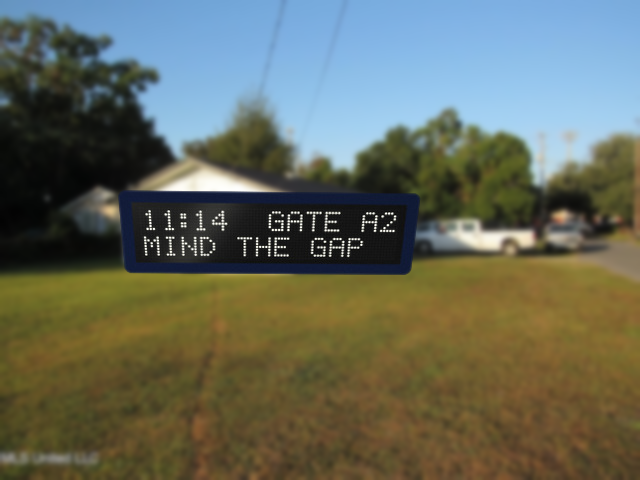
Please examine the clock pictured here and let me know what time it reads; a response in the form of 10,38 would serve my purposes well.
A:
11,14
